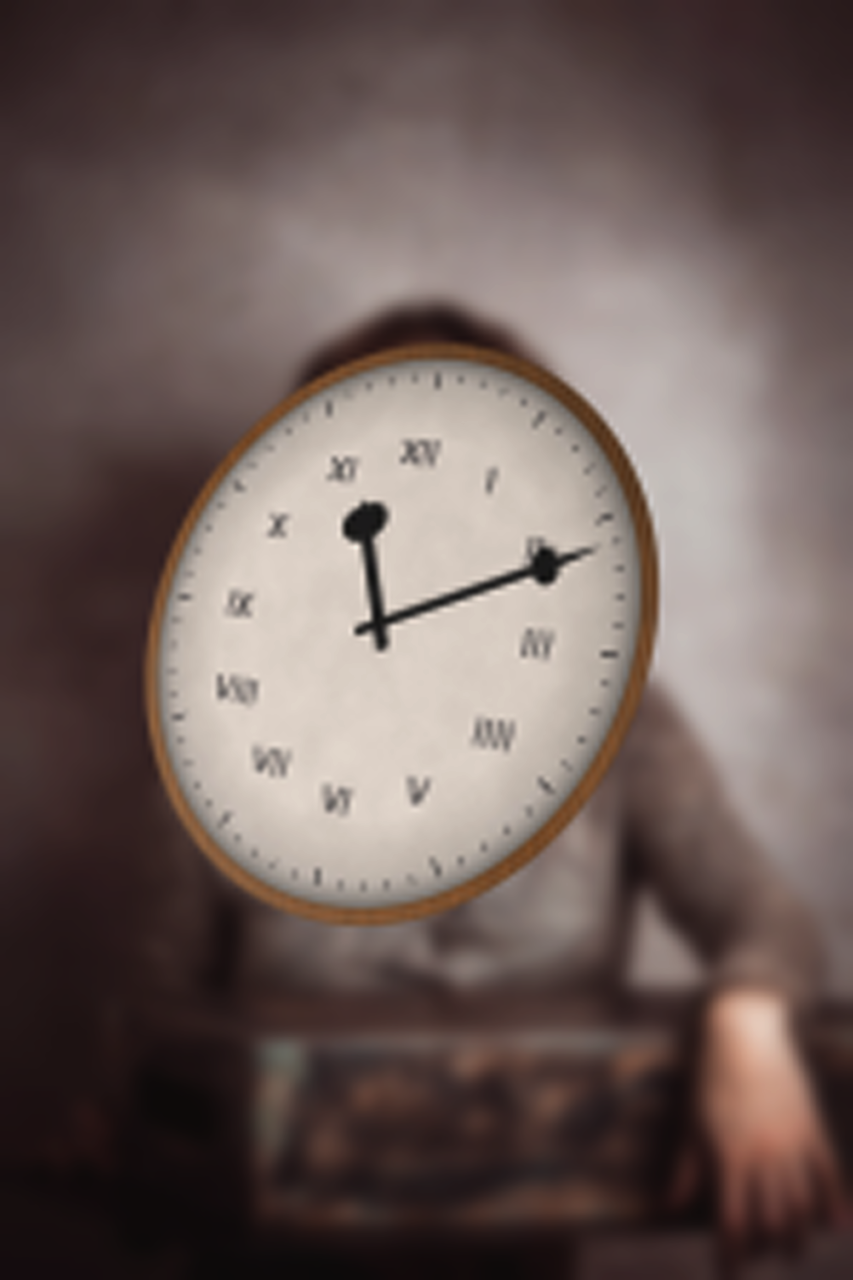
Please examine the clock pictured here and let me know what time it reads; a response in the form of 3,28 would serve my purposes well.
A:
11,11
